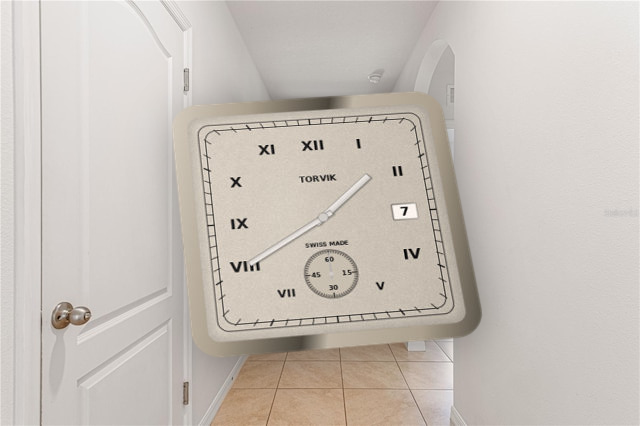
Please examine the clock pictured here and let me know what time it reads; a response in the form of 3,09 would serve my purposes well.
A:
1,40
